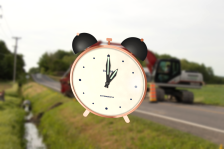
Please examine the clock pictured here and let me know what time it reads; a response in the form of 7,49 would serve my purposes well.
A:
1,00
